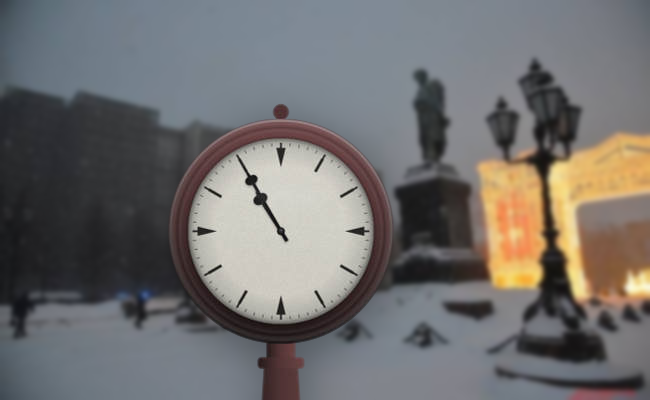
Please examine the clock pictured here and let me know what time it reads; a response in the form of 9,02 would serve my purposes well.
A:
10,55
